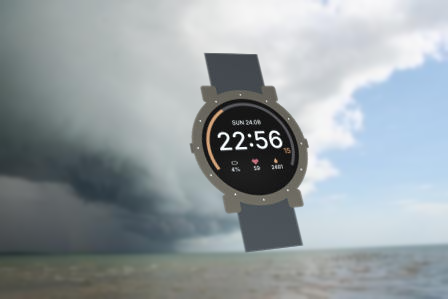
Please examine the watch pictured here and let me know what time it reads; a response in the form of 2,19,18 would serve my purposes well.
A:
22,56,15
